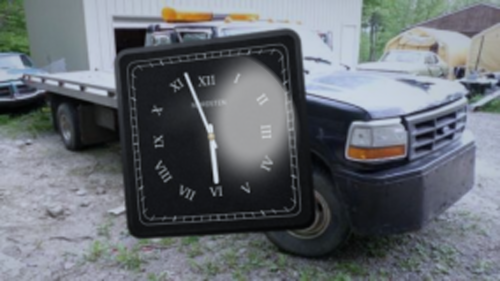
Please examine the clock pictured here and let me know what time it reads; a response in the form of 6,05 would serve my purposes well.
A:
5,57
